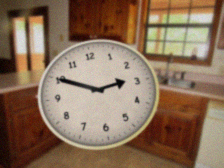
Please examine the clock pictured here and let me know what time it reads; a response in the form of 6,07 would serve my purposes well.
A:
2,50
